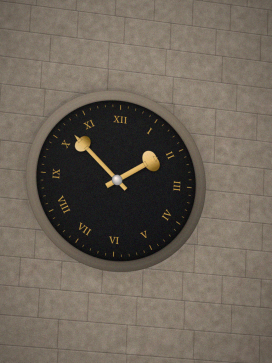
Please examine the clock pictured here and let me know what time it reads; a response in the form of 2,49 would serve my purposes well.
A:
1,52
